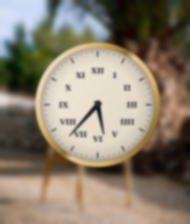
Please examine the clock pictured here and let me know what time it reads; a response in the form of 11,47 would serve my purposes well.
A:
5,37
